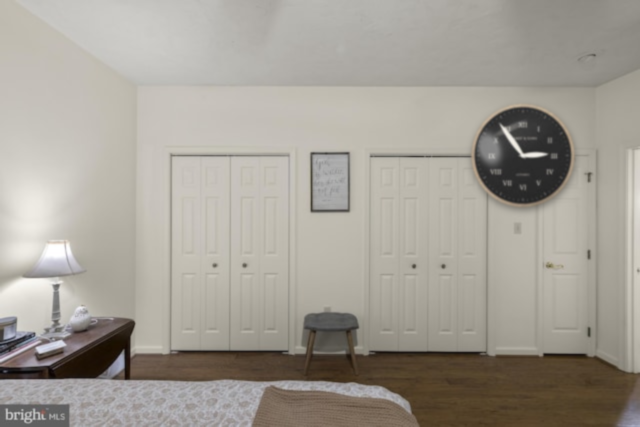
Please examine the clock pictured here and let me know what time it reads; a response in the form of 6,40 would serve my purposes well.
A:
2,54
